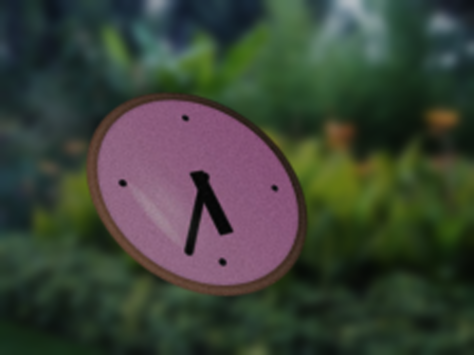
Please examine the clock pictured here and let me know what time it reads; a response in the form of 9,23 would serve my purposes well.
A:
5,34
